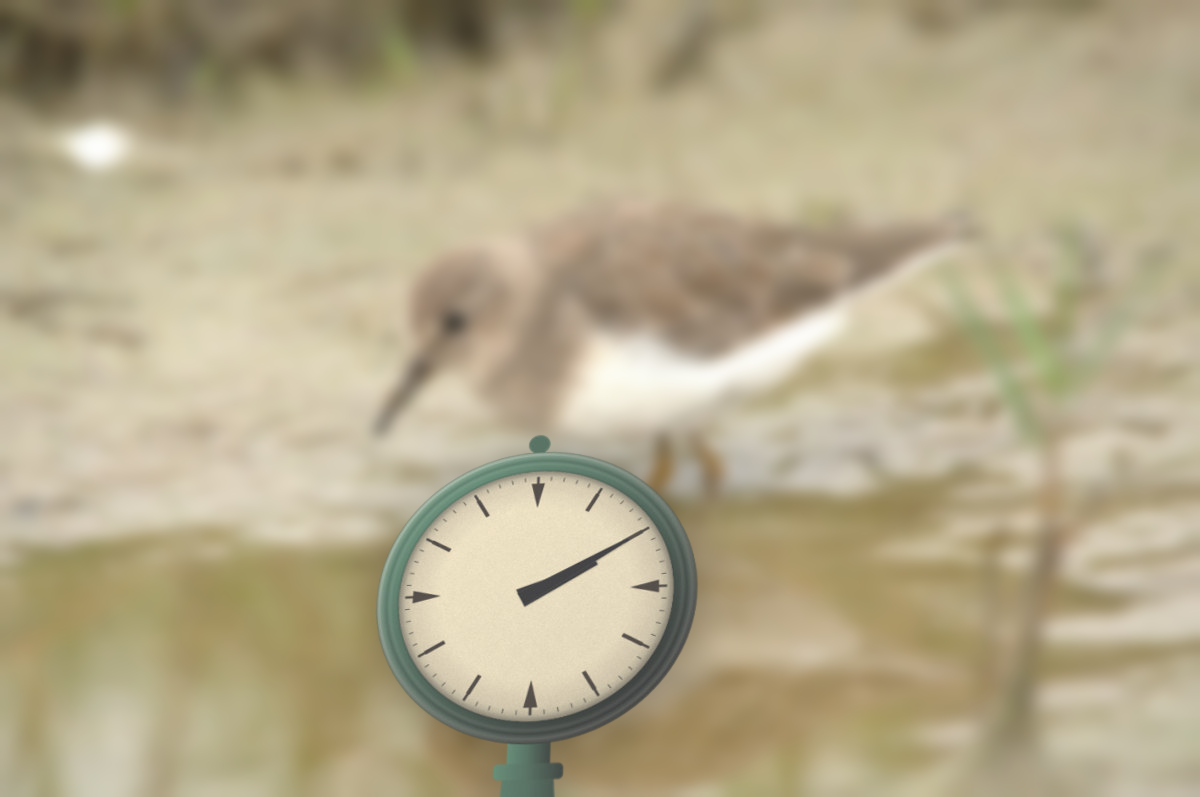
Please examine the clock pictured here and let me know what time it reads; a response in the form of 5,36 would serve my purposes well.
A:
2,10
